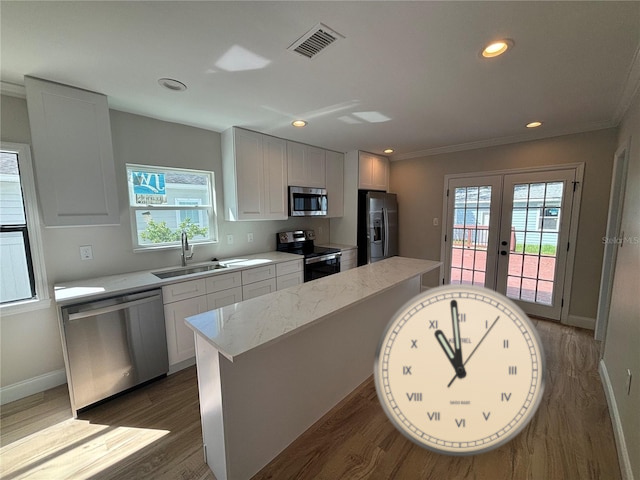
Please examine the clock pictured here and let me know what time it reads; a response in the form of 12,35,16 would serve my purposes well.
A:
10,59,06
